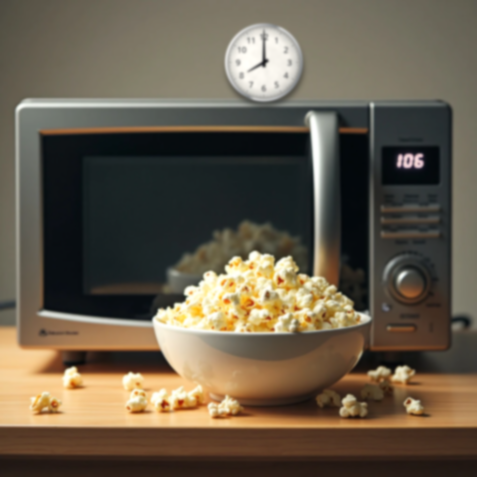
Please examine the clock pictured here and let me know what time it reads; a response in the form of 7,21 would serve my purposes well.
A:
8,00
